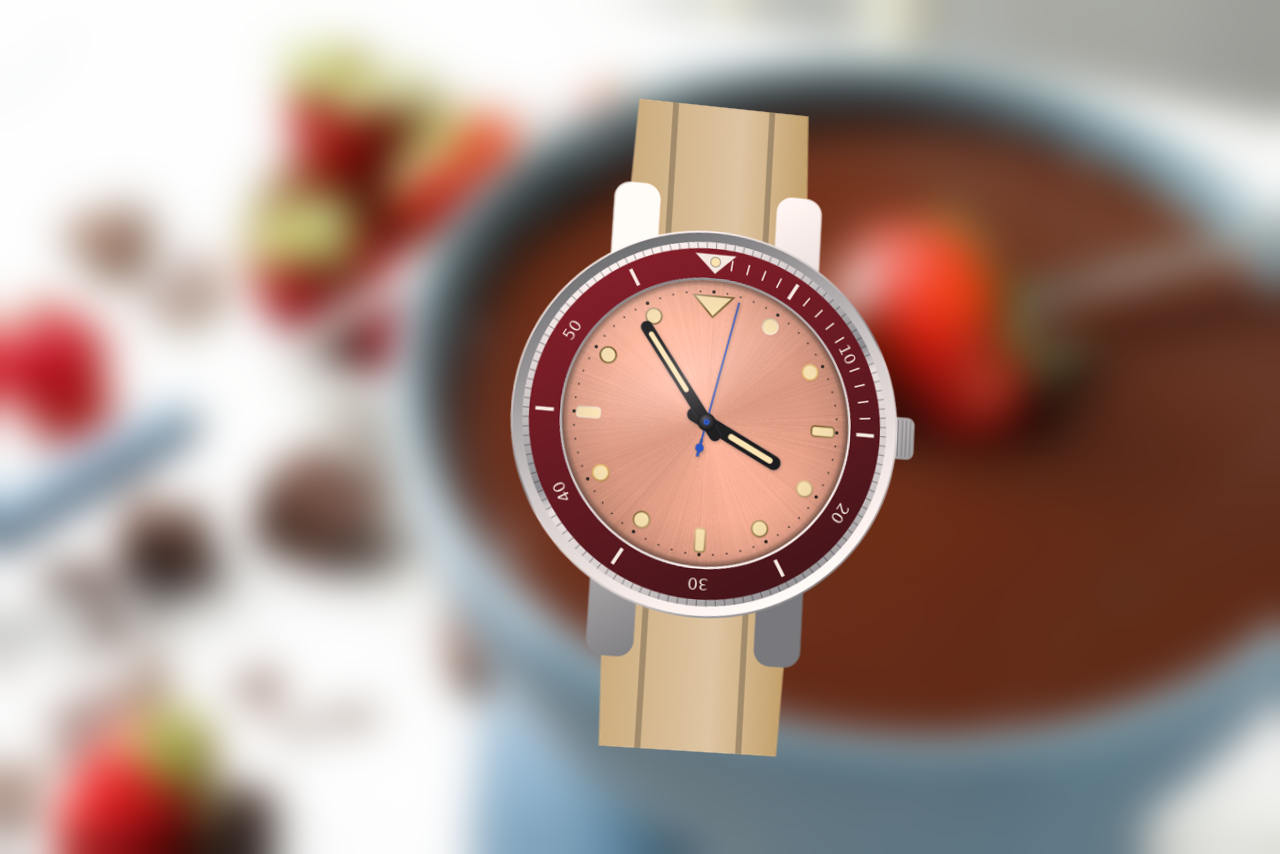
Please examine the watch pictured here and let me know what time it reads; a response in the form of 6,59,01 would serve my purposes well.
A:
3,54,02
